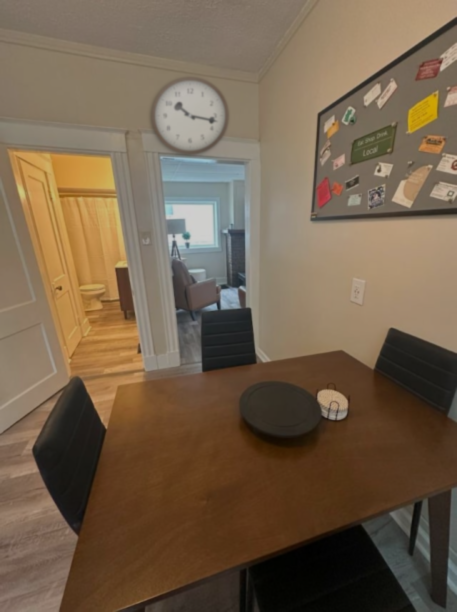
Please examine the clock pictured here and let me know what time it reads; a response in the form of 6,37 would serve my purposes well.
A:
10,17
